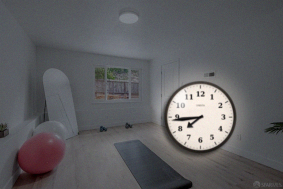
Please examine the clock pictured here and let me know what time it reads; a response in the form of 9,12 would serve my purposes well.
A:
7,44
